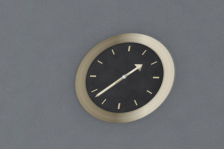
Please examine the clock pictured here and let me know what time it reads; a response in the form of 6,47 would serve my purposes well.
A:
1,38
